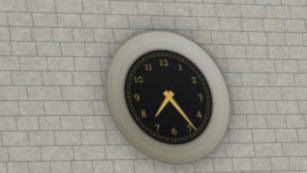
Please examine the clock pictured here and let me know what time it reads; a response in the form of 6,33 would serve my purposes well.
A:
7,24
